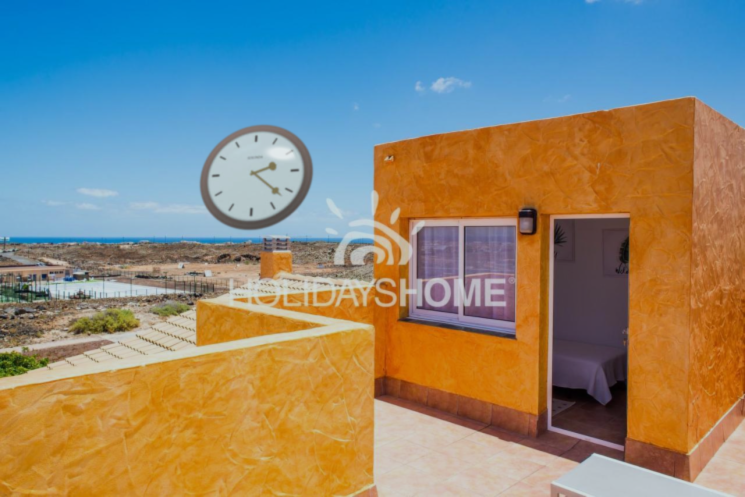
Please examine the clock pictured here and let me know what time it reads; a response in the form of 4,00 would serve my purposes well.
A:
2,22
